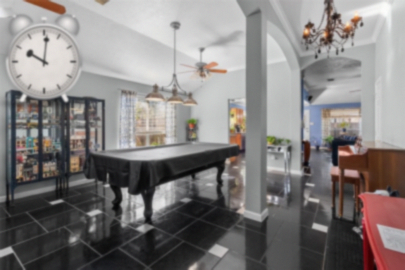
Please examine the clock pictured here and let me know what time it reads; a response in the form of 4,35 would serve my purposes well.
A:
10,01
